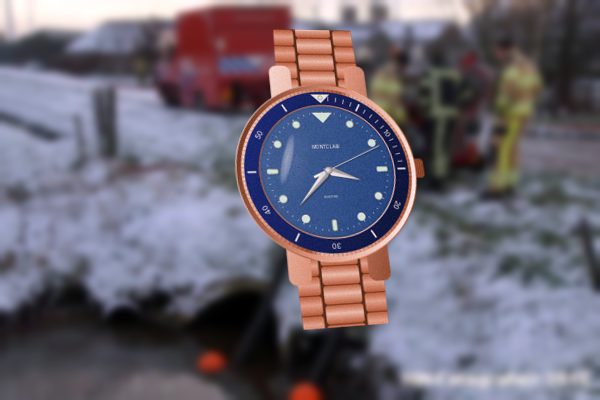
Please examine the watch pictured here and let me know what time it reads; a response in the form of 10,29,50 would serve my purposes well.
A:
3,37,11
